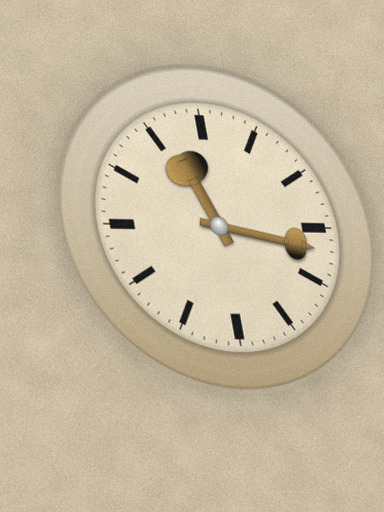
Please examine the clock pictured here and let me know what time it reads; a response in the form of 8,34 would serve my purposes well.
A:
11,17
